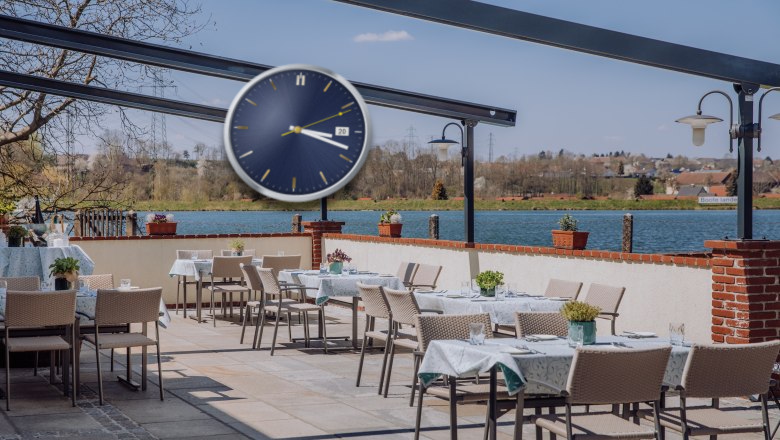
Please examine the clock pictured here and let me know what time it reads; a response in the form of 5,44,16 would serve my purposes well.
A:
3,18,11
